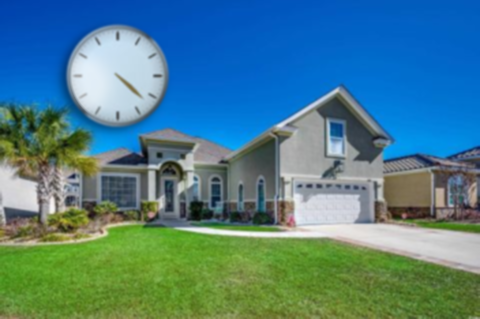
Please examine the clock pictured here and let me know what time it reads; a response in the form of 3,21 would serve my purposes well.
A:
4,22
